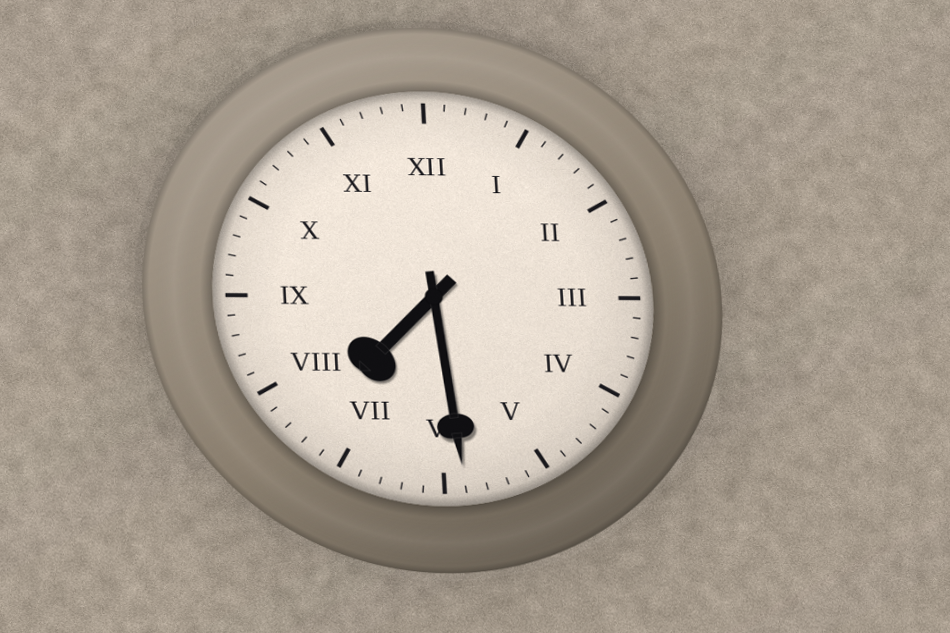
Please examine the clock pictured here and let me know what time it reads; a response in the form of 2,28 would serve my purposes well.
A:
7,29
